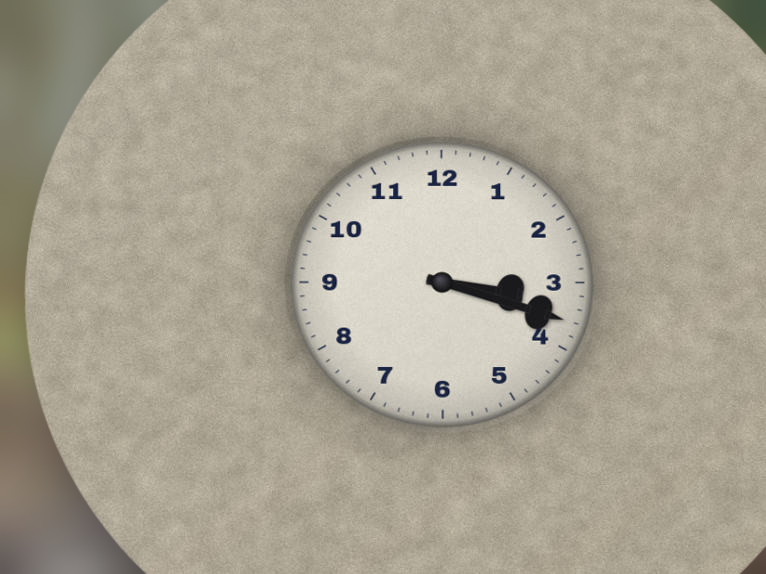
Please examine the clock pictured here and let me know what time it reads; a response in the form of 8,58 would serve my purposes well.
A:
3,18
